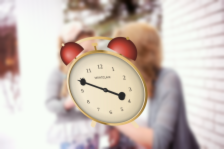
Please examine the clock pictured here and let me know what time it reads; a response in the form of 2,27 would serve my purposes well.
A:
3,49
